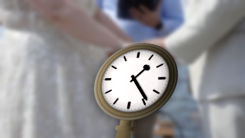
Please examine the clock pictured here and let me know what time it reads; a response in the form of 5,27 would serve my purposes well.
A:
1,24
